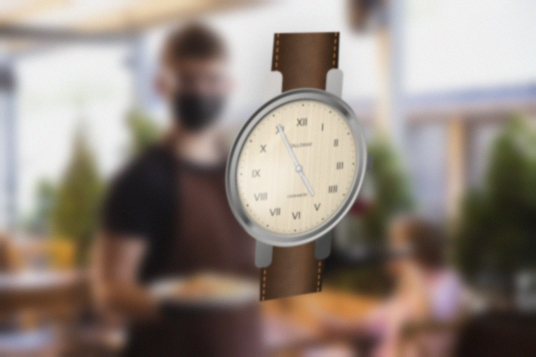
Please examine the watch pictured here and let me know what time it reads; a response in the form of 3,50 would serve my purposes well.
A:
4,55
